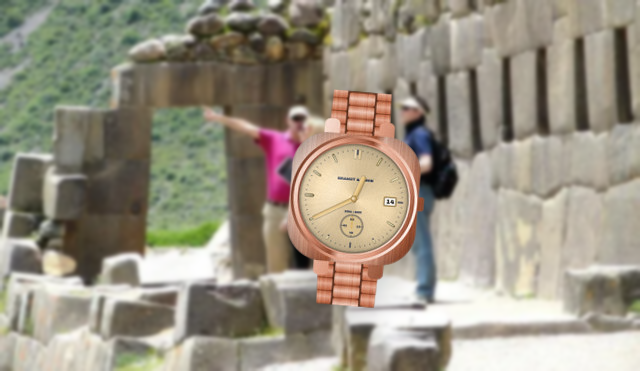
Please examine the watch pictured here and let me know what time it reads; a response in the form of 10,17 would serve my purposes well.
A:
12,40
